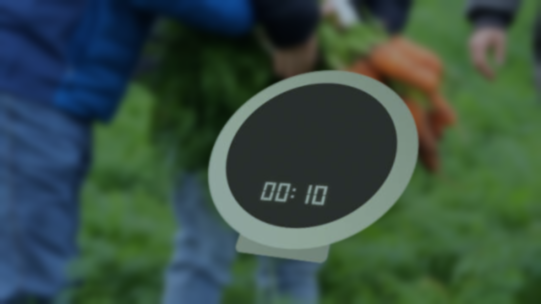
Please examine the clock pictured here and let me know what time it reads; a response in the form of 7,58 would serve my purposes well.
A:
0,10
